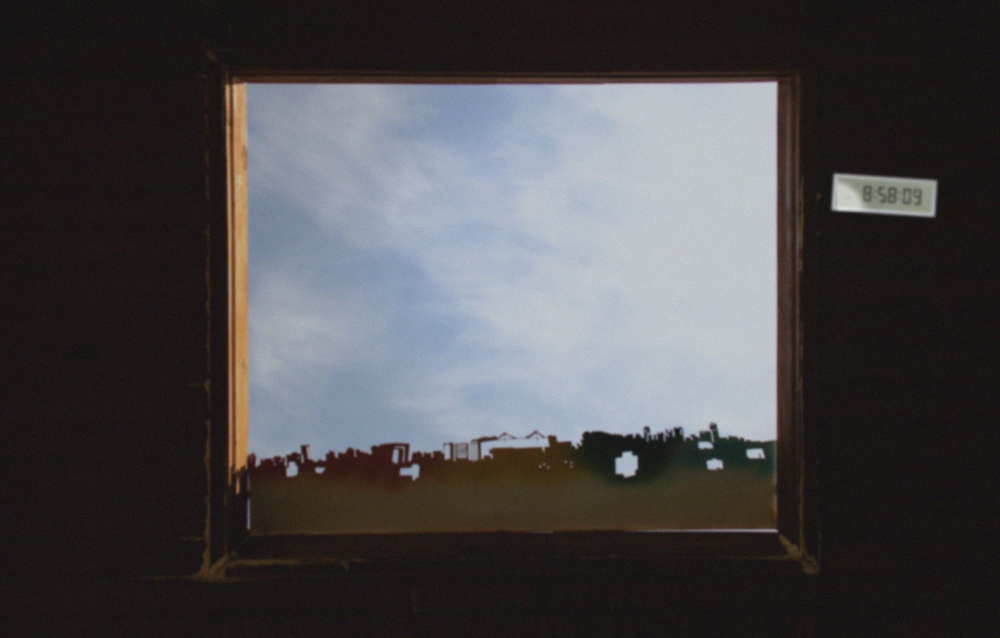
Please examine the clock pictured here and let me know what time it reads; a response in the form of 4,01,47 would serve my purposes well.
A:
8,58,09
